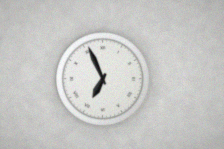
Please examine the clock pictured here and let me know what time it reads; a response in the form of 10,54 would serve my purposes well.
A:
6,56
